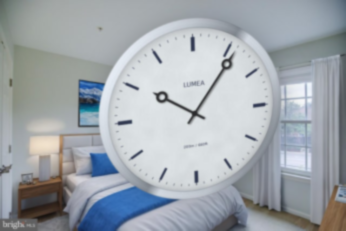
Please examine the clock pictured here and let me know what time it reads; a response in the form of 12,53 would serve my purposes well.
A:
10,06
